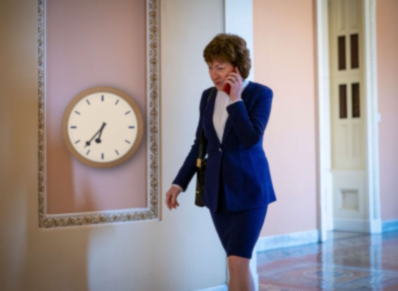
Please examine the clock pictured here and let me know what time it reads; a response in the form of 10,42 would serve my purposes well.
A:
6,37
